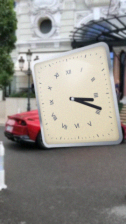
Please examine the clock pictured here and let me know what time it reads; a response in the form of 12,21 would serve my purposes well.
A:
3,19
